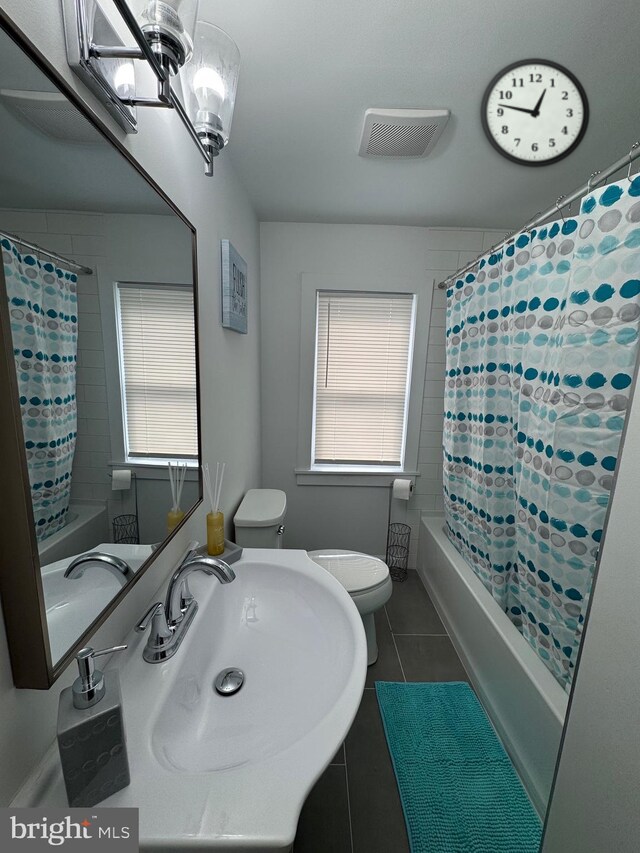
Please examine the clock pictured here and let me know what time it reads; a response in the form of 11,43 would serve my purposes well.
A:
12,47
